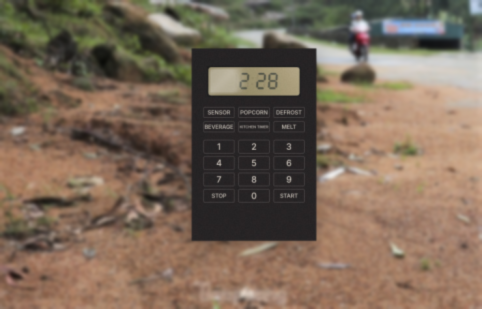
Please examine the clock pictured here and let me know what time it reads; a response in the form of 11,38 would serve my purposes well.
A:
2,28
